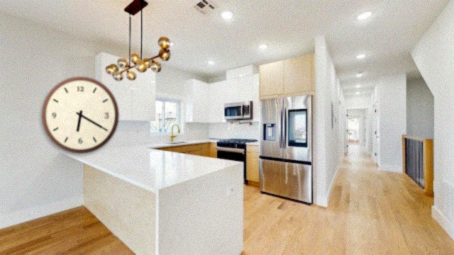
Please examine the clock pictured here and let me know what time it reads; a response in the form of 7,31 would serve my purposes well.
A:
6,20
